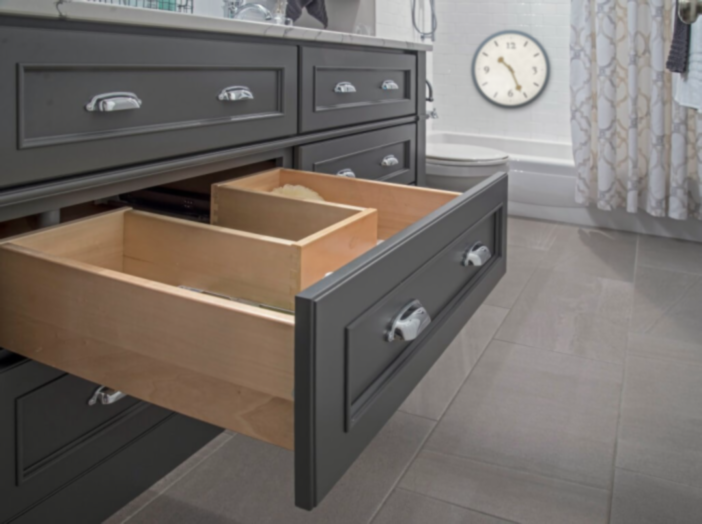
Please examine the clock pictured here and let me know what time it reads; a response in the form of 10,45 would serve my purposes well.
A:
10,26
